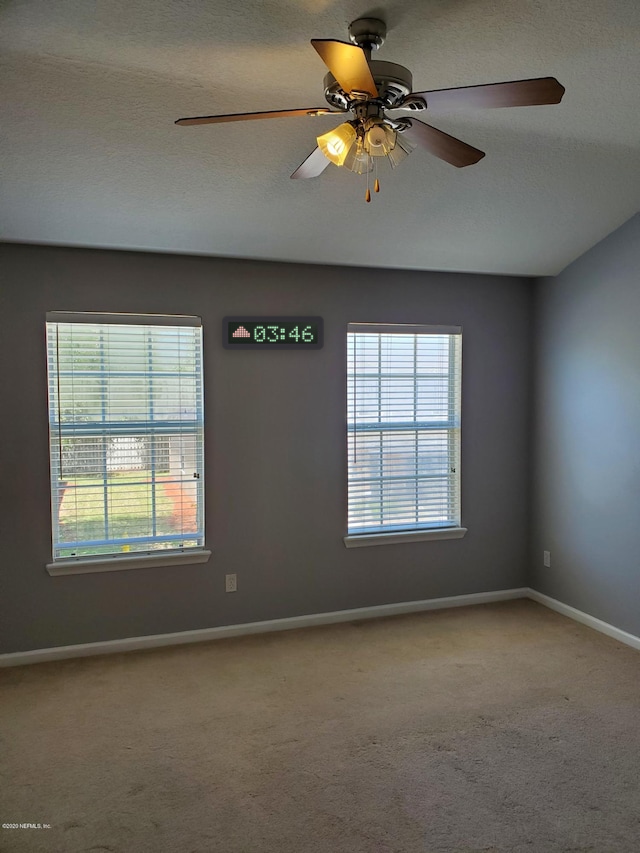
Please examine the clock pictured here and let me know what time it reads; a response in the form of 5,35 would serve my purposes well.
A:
3,46
